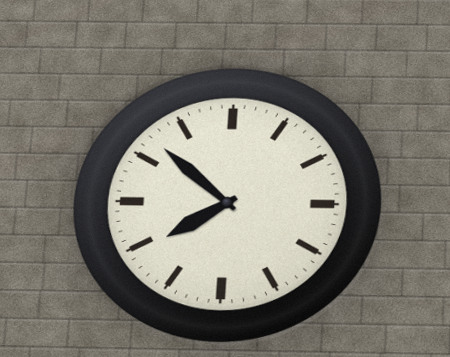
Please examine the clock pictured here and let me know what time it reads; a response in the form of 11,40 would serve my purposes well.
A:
7,52
